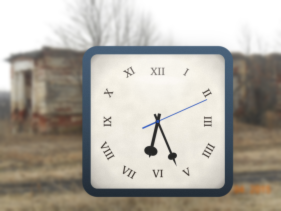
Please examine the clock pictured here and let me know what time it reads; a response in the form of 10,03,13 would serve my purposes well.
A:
6,26,11
